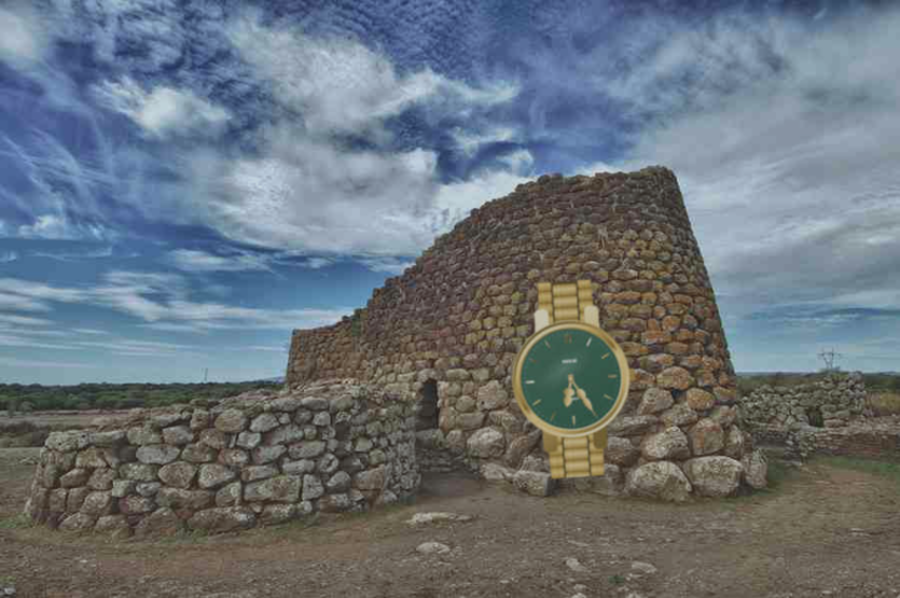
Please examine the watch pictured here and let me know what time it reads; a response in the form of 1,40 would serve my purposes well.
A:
6,25
